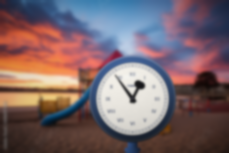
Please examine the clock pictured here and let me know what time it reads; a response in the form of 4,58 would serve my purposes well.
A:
12,54
